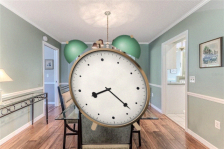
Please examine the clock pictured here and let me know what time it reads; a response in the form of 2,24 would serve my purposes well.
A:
8,23
